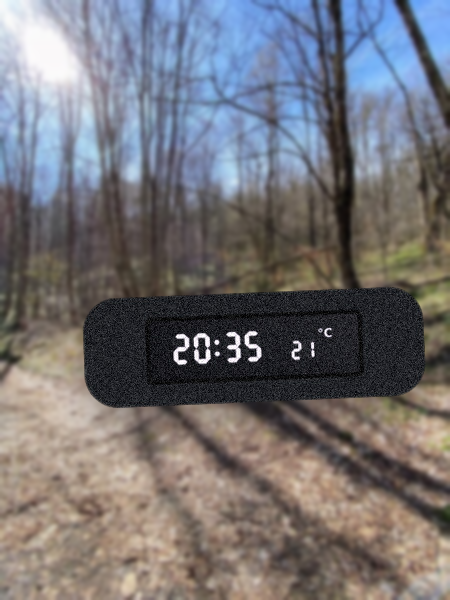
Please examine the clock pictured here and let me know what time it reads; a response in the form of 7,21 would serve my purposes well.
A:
20,35
